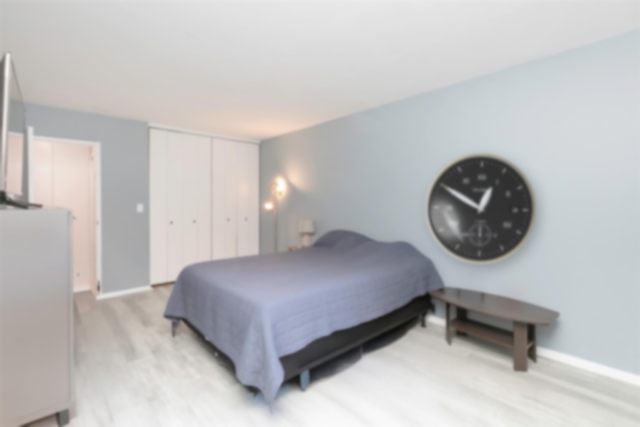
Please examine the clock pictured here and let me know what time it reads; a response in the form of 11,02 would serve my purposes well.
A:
12,50
